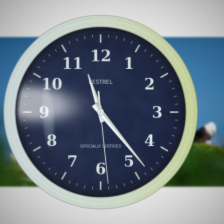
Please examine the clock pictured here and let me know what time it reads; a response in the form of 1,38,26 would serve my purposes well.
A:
11,23,29
